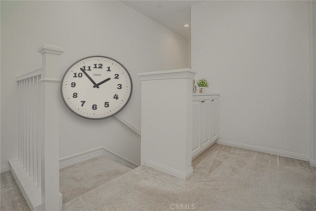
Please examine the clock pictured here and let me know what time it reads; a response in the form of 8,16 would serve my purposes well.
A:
1,53
